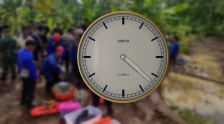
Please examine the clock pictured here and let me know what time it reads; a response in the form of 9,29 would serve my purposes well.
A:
4,22
